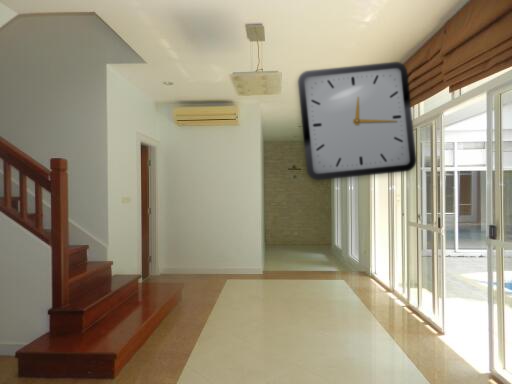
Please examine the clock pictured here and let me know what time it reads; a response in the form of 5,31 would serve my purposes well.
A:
12,16
